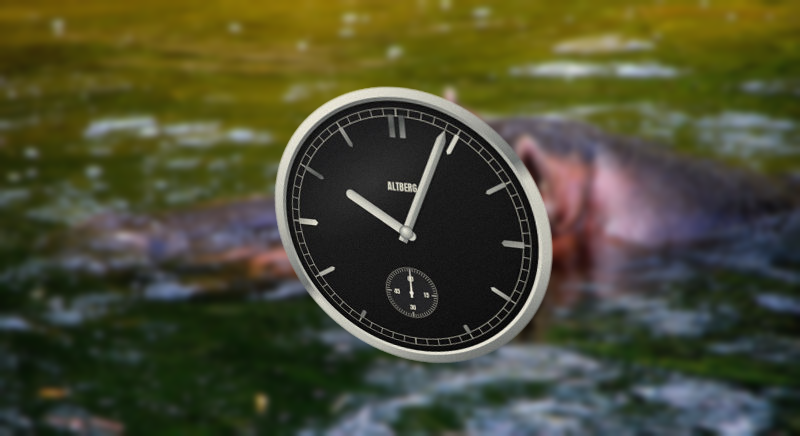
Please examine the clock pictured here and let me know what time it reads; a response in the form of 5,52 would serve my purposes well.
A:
10,04
